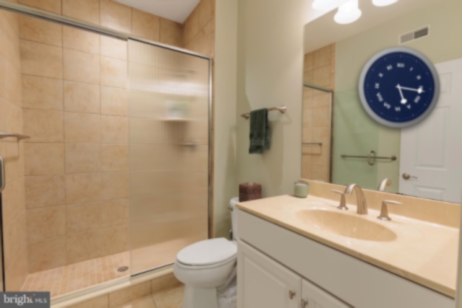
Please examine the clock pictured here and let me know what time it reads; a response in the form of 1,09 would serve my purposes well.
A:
5,16
